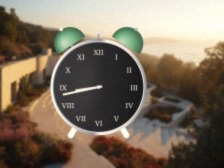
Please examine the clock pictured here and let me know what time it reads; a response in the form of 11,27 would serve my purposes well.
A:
8,43
